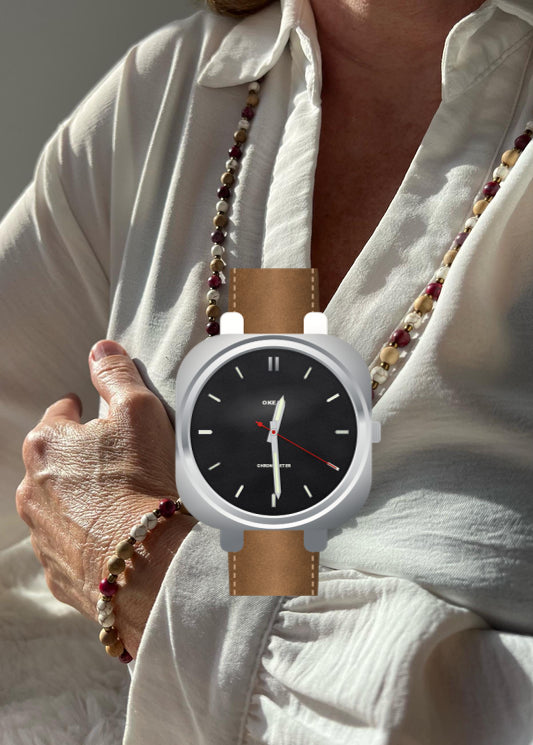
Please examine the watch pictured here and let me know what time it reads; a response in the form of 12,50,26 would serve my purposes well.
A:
12,29,20
